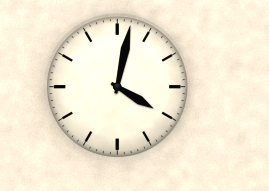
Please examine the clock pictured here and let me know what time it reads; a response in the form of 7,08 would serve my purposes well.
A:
4,02
